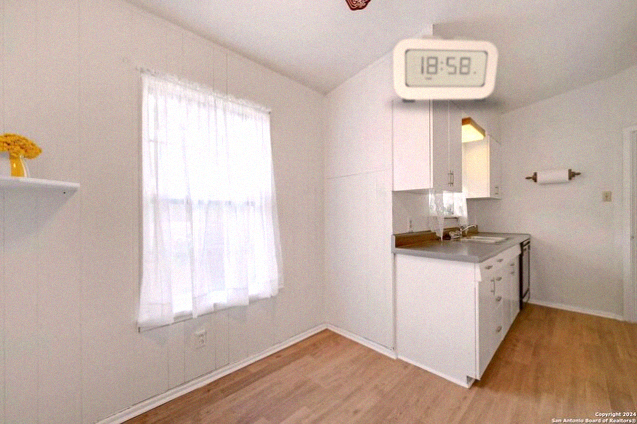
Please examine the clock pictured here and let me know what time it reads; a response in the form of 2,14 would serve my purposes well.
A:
18,58
